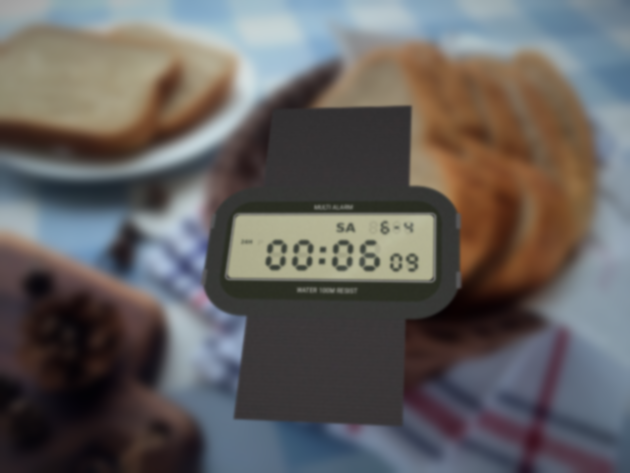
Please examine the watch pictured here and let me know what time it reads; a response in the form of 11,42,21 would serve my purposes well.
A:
0,06,09
